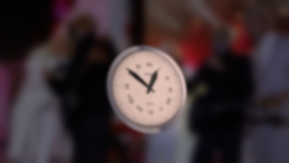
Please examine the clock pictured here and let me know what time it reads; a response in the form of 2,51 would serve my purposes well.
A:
12,51
